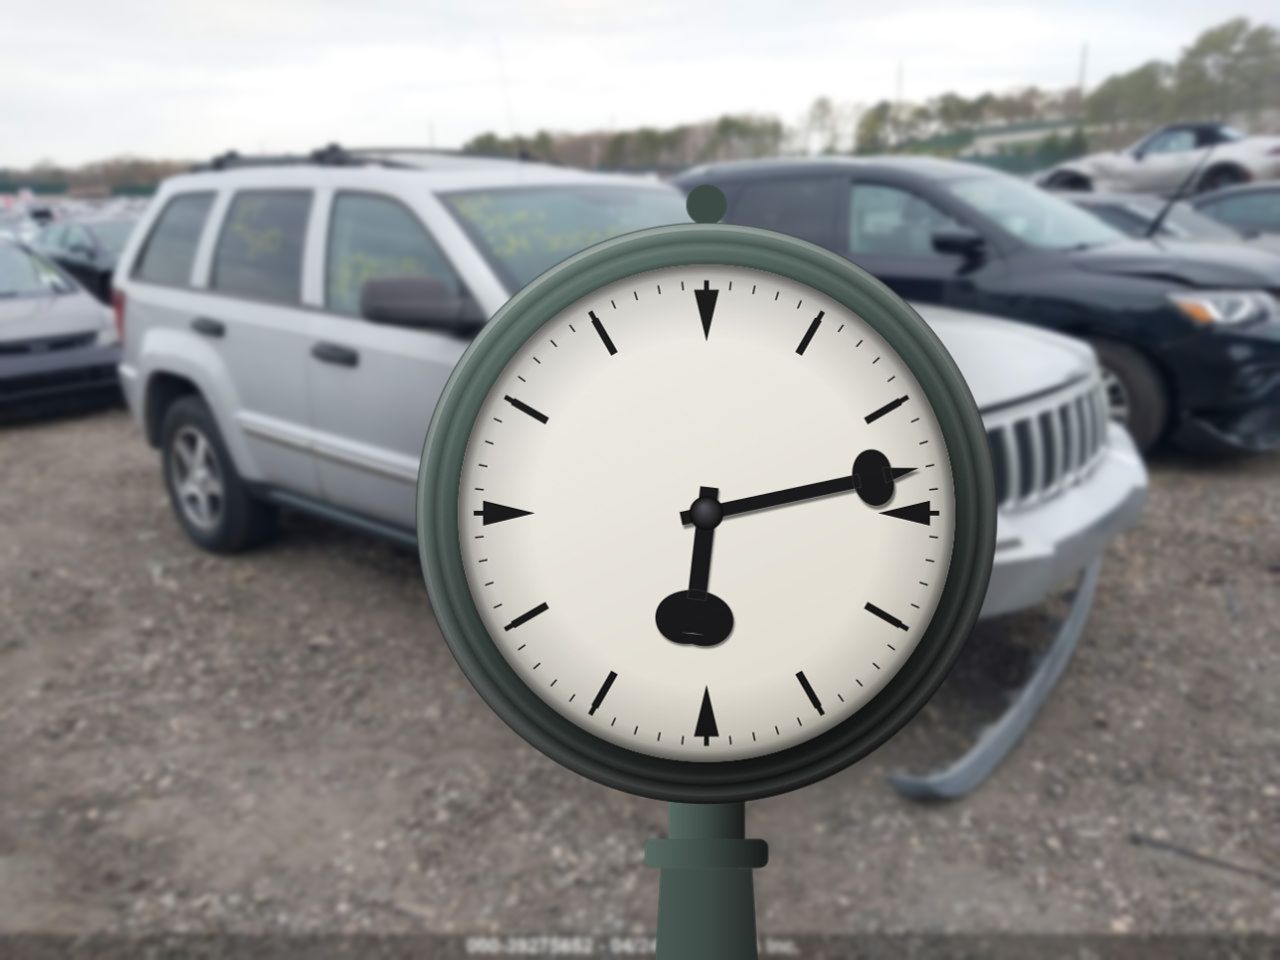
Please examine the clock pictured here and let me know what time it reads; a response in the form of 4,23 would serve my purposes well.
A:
6,13
